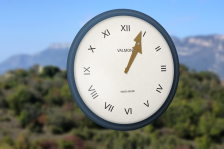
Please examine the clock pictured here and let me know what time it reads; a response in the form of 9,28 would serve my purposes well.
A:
1,04
